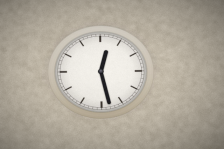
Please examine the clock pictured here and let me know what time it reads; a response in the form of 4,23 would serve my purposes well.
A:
12,28
